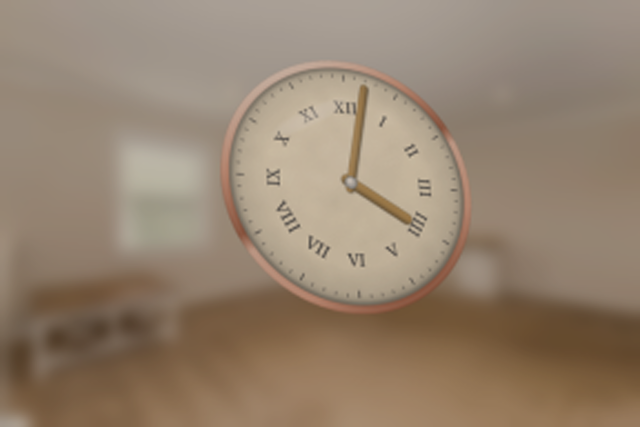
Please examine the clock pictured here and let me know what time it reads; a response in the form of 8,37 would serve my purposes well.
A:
4,02
